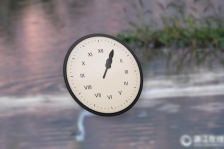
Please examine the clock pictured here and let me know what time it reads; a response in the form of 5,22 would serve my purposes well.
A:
1,05
